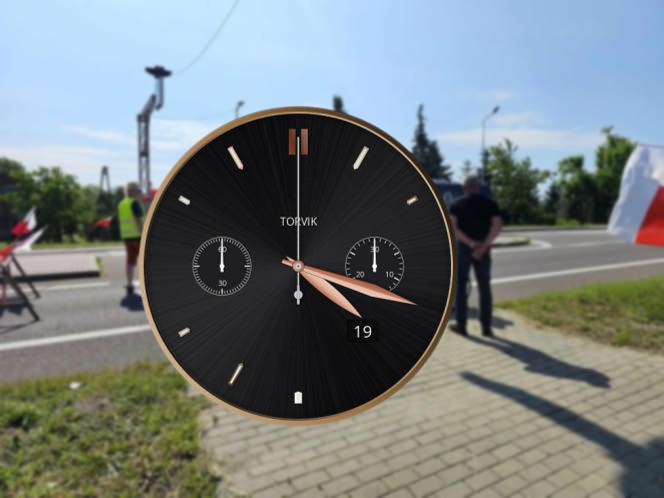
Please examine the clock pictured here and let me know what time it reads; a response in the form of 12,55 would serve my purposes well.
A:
4,18
